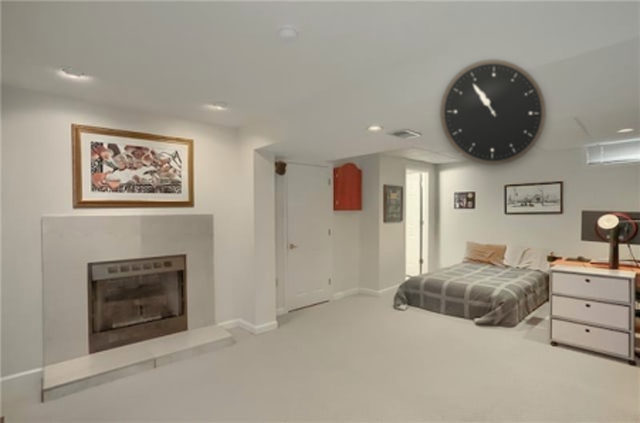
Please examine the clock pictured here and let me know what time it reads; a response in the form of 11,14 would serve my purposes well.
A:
10,54
